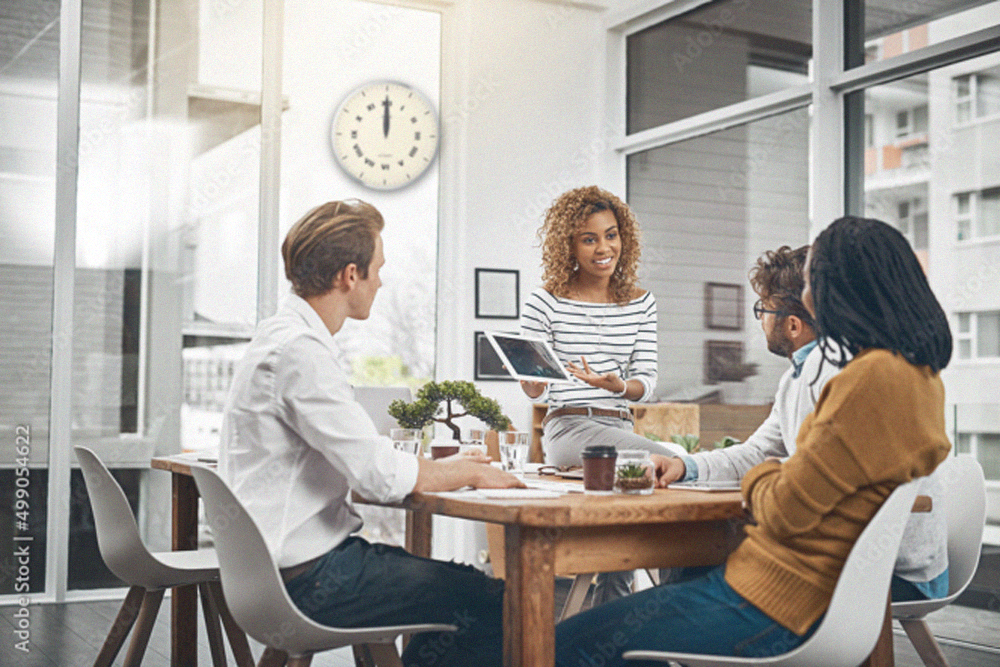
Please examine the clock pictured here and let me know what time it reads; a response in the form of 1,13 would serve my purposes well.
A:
12,00
